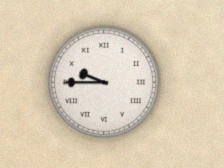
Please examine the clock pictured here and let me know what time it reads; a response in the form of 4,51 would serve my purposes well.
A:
9,45
